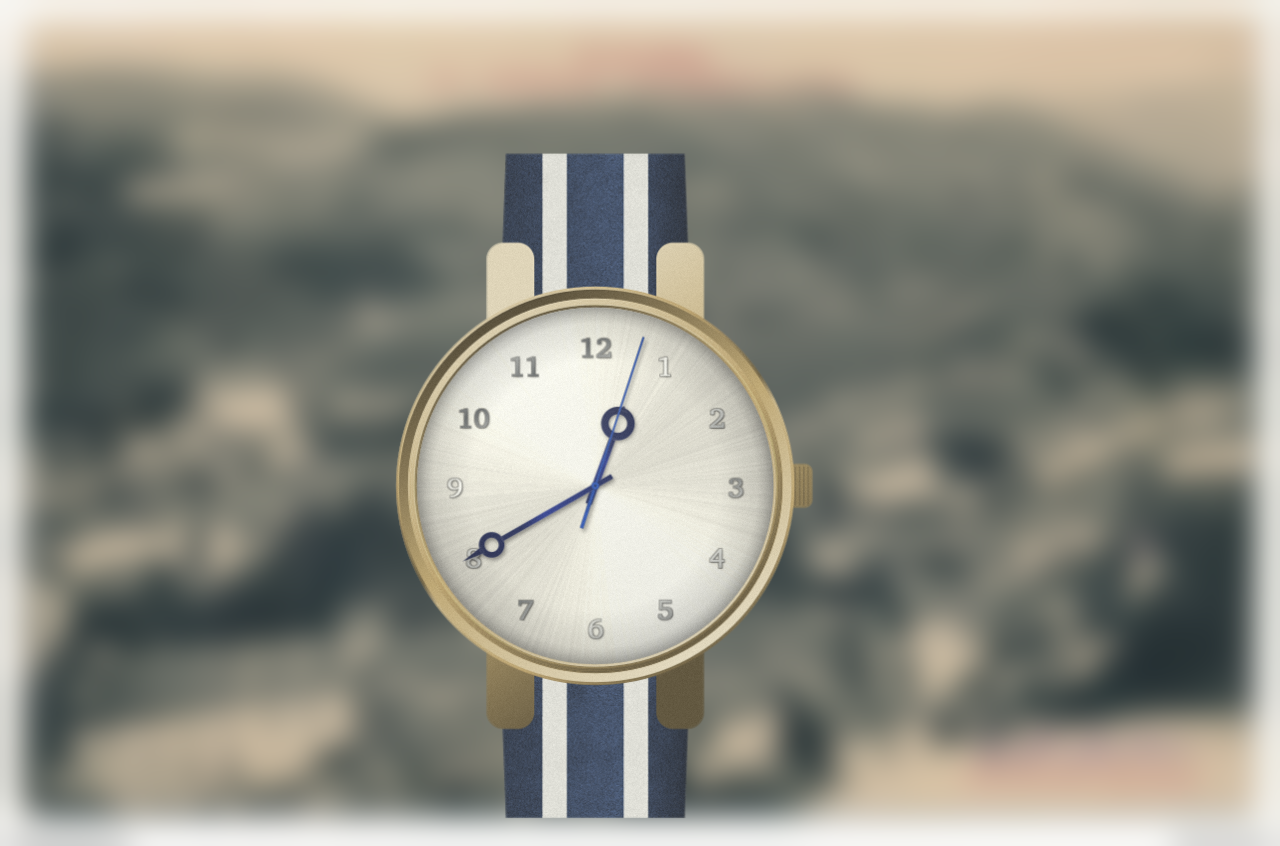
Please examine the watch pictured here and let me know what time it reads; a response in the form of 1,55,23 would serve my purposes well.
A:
12,40,03
